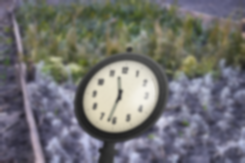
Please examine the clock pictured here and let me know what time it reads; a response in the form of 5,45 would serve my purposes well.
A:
11,32
